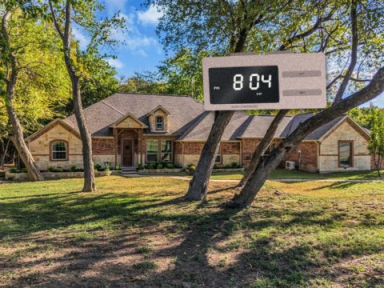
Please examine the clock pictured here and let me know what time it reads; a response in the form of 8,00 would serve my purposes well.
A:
8,04
